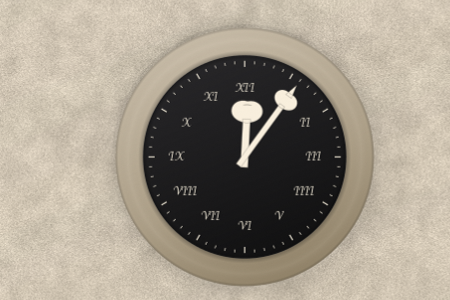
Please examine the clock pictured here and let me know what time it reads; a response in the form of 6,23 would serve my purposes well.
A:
12,06
